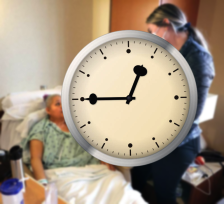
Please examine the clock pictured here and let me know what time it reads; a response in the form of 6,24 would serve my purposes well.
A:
12,45
